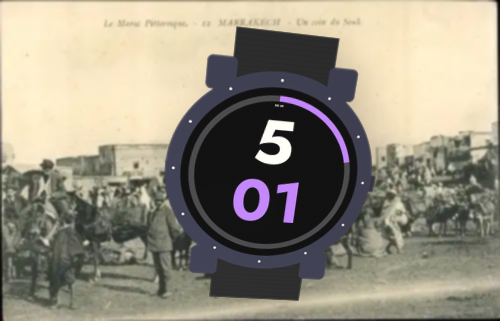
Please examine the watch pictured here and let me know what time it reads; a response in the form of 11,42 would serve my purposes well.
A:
5,01
